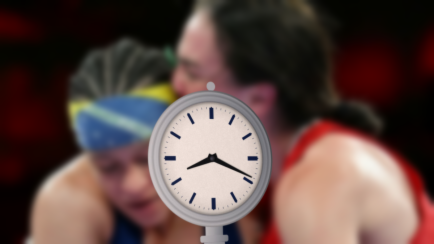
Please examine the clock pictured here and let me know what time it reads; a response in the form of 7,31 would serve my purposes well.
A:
8,19
